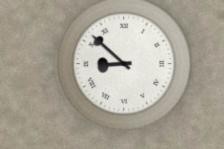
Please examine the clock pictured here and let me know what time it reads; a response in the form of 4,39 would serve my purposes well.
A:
8,52
